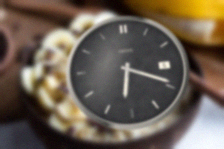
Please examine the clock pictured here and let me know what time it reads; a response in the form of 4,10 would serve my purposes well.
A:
6,19
